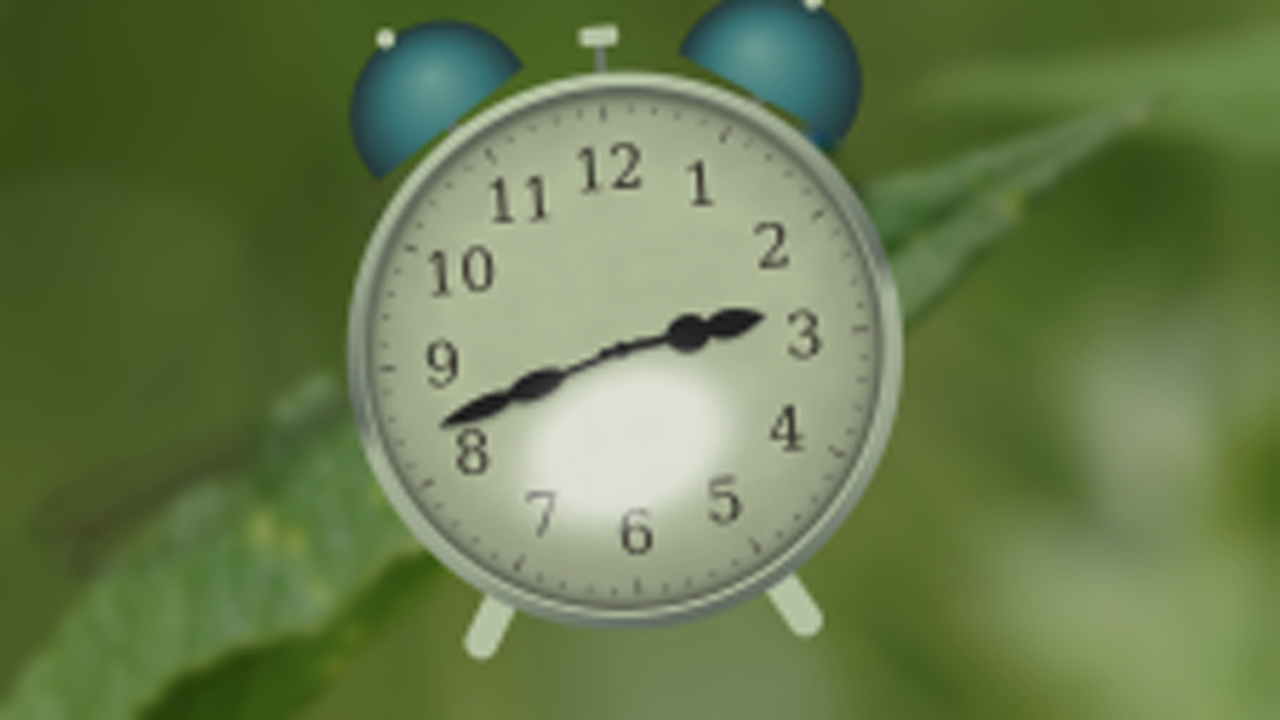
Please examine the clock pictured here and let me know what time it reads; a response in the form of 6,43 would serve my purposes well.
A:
2,42
